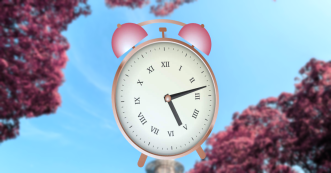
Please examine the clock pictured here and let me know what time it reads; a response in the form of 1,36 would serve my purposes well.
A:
5,13
